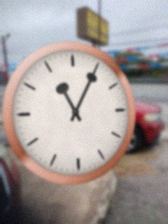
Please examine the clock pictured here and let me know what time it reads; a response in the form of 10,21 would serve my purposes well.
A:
11,05
